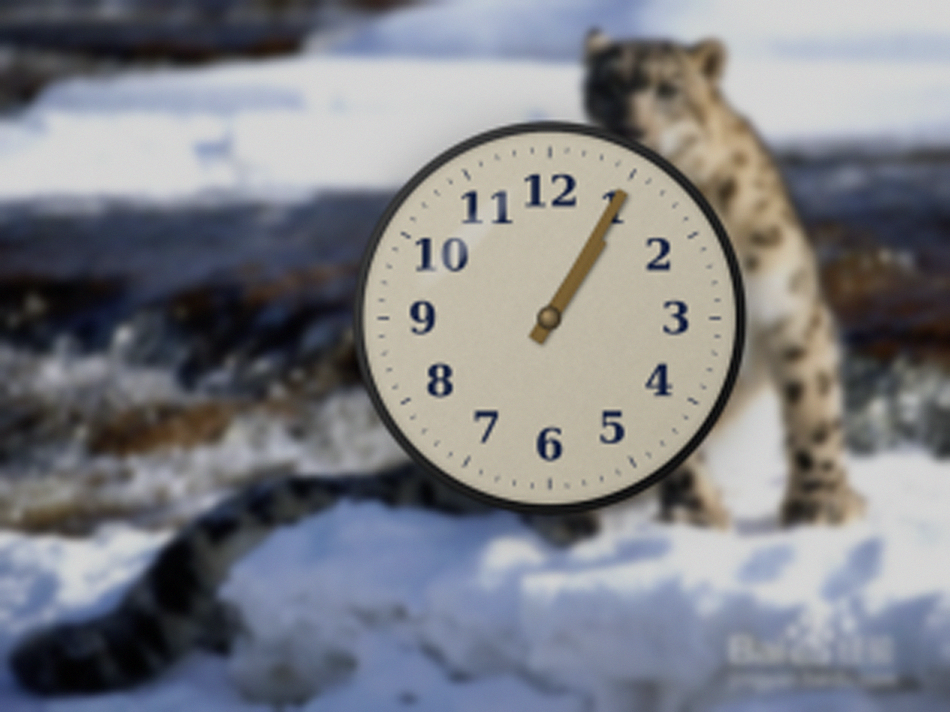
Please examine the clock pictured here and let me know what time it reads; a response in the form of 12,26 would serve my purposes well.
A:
1,05
